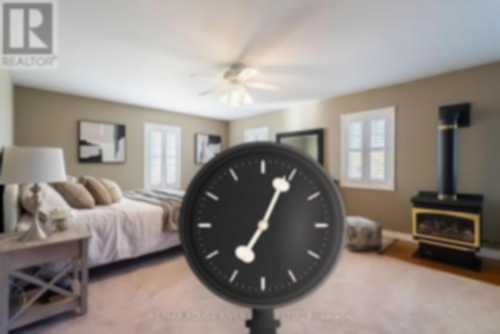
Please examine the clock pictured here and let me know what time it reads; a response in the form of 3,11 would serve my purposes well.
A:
7,04
